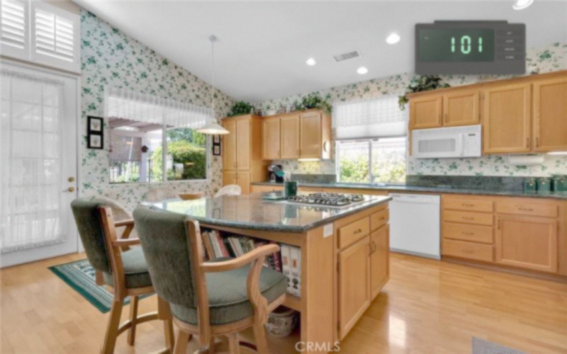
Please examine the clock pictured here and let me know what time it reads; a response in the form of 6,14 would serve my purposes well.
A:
1,01
